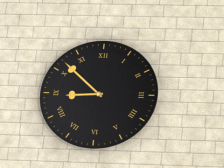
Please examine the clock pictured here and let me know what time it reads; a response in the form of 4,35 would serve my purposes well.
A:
8,52
